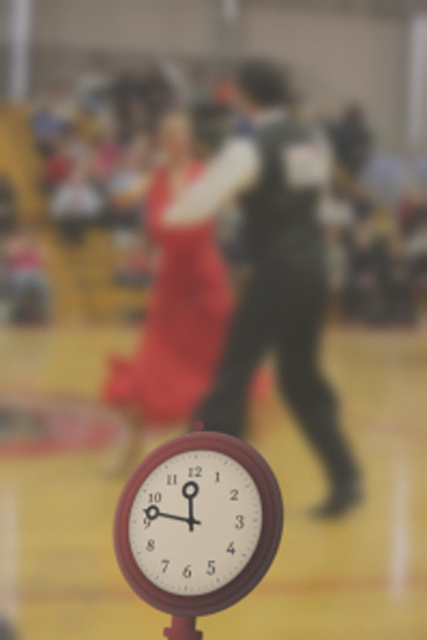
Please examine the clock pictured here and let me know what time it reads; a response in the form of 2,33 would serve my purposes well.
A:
11,47
